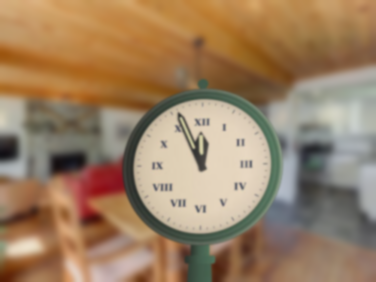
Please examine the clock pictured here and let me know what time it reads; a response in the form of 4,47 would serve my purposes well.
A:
11,56
